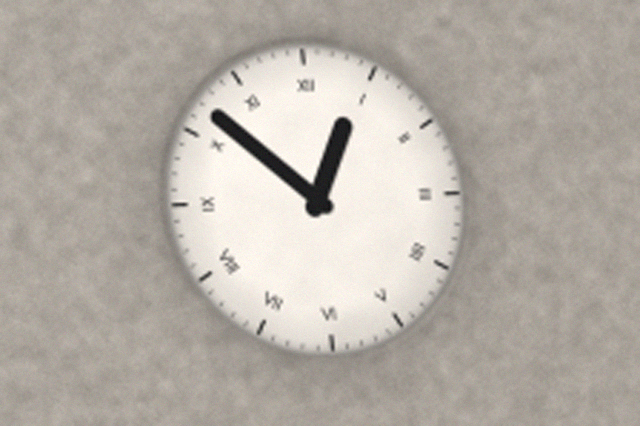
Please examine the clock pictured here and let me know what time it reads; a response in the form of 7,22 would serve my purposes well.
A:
12,52
